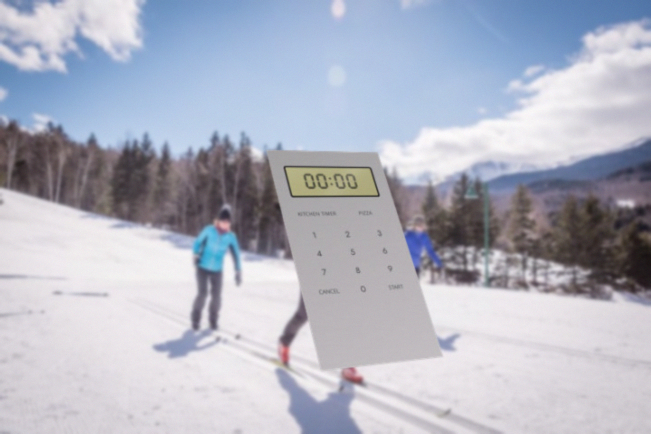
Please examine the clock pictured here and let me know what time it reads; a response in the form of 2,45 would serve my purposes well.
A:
0,00
